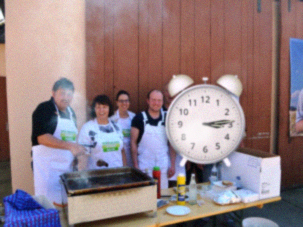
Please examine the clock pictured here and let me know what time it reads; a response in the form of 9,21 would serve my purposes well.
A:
3,14
